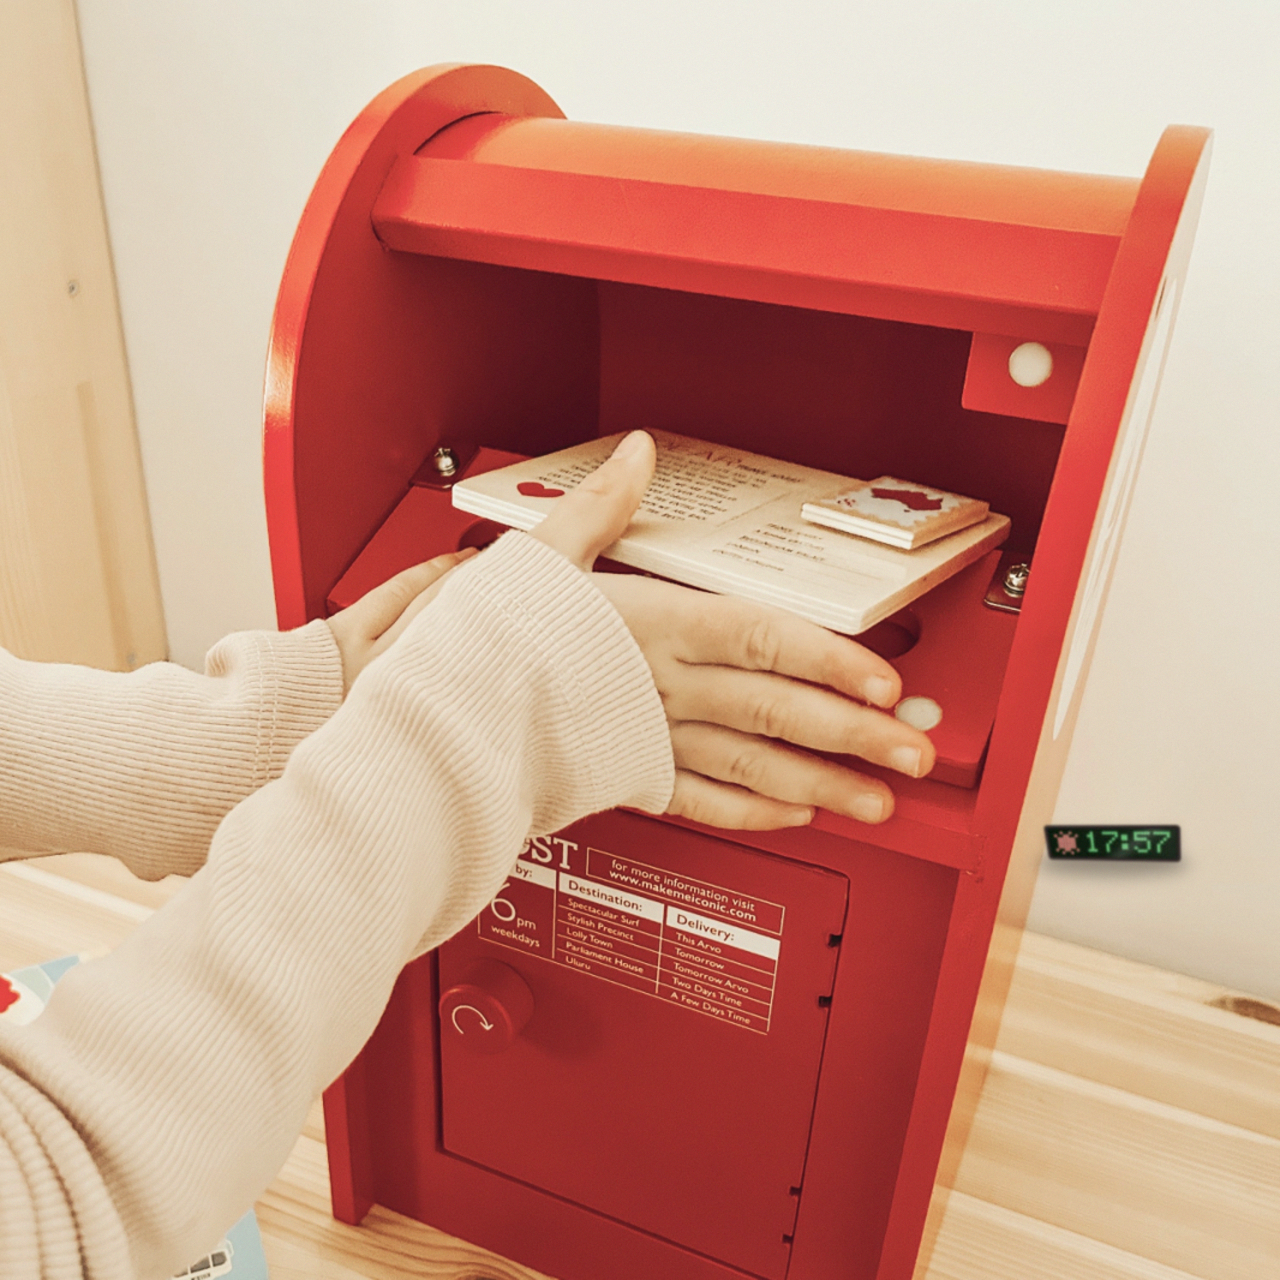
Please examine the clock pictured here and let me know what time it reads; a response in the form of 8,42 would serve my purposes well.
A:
17,57
